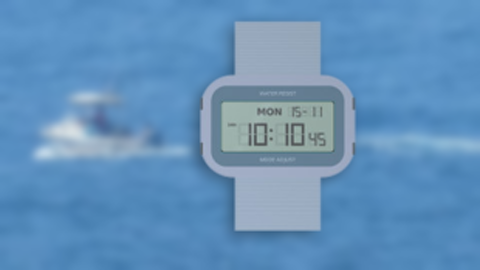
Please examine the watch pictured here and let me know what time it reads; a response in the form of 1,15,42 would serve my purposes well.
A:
10,10,45
